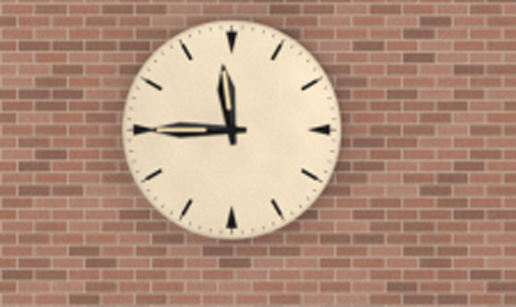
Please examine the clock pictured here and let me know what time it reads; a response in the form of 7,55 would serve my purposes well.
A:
11,45
